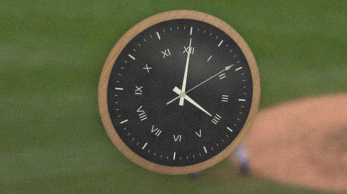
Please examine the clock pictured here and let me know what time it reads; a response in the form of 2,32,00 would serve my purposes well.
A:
4,00,09
